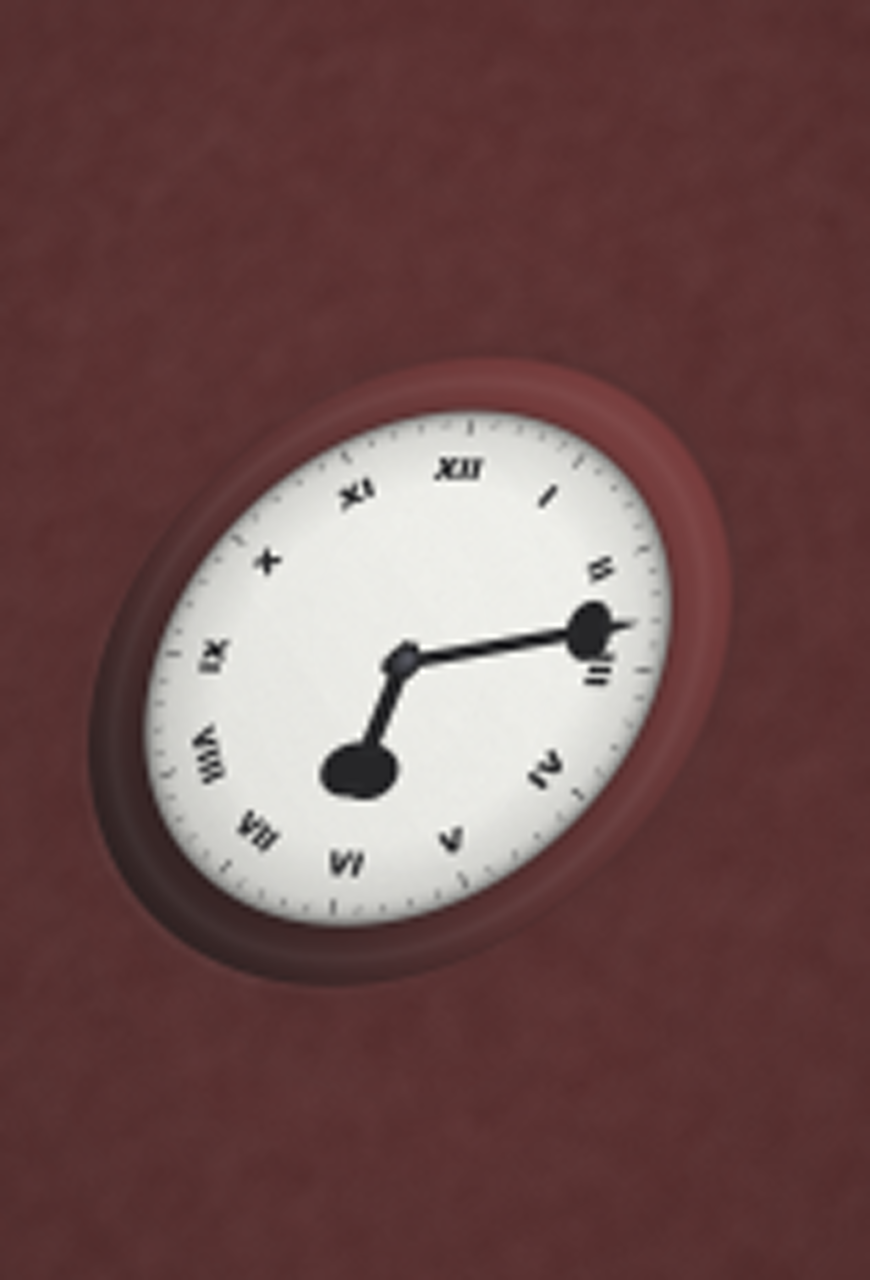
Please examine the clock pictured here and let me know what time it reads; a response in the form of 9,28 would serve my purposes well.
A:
6,13
